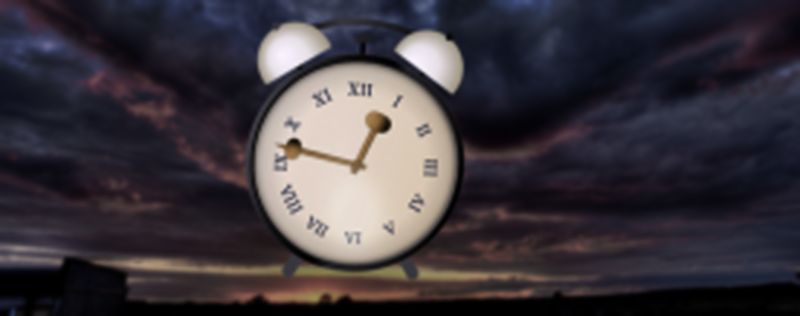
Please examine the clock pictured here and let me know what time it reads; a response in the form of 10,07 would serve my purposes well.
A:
12,47
